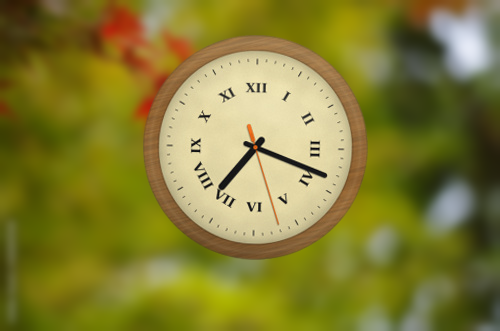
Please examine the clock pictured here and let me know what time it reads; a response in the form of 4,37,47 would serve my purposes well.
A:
7,18,27
